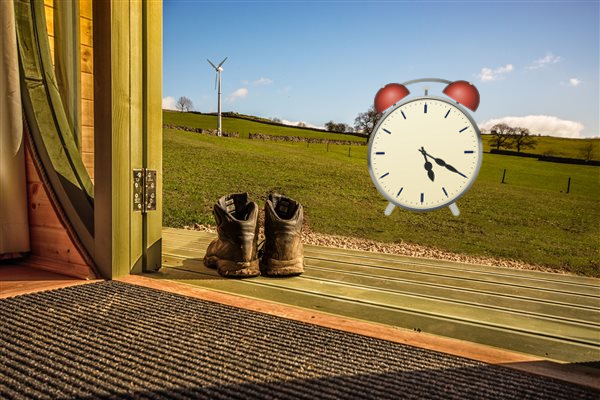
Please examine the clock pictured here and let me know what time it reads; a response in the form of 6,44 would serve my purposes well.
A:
5,20
